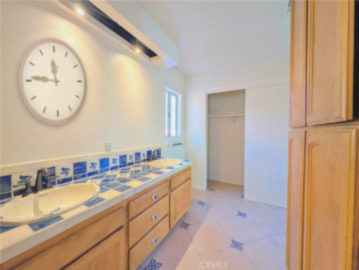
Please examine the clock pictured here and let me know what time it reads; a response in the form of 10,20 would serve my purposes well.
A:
11,46
